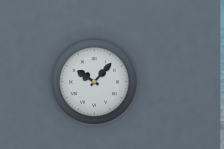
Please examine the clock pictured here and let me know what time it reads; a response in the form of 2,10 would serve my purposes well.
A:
10,07
